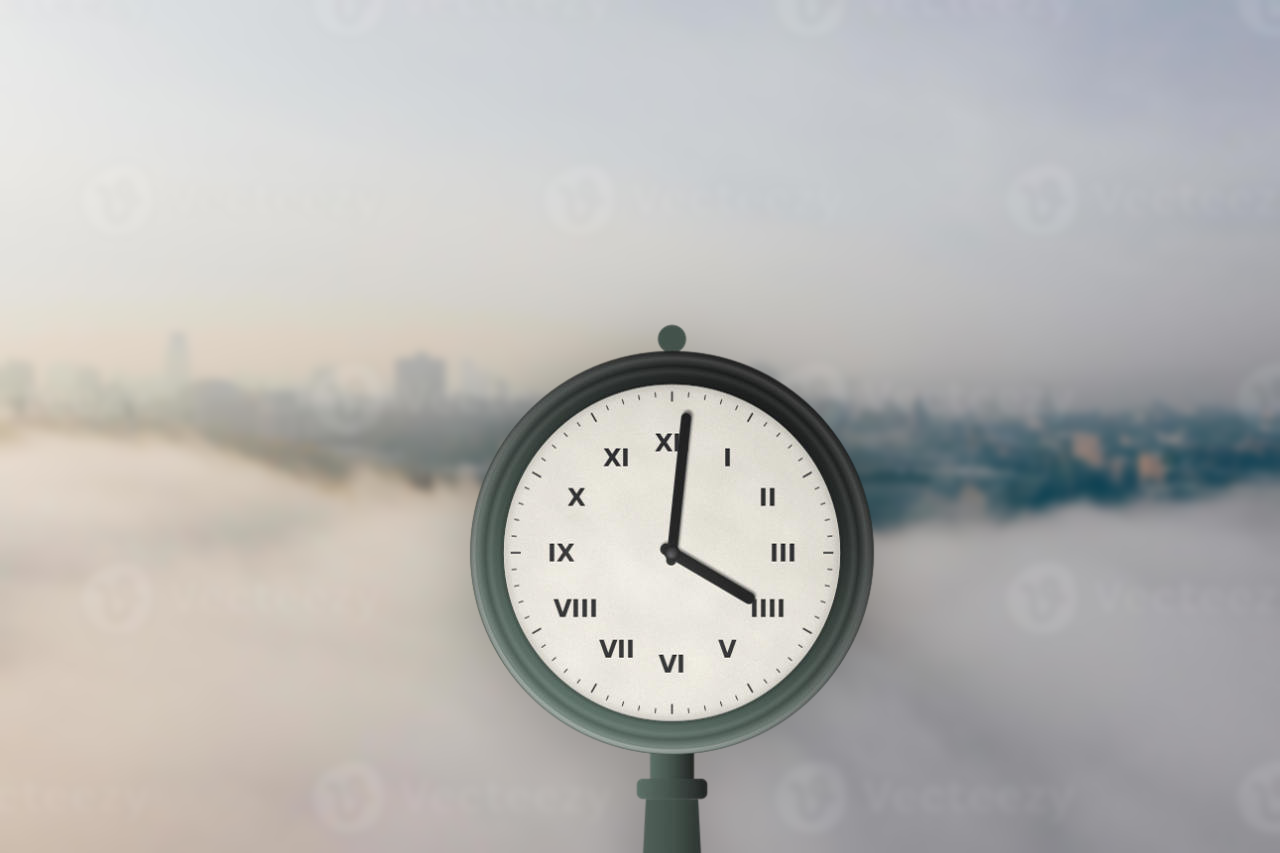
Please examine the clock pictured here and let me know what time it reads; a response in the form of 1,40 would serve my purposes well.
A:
4,01
